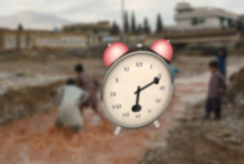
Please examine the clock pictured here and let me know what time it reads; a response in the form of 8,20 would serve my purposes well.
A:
6,11
